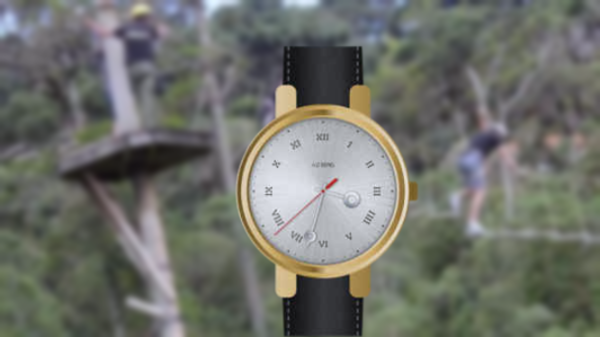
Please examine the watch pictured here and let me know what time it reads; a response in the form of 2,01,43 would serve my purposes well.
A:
3,32,38
